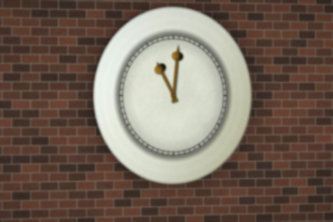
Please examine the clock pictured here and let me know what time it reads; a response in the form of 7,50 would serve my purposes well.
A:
11,01
